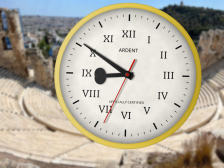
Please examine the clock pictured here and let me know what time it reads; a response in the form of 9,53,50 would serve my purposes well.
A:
8,50,34
